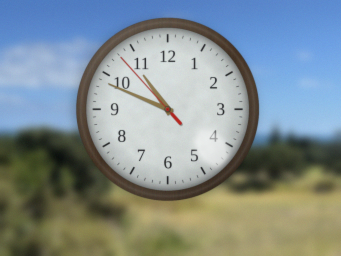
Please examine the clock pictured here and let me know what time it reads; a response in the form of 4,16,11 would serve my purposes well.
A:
10,48,53
